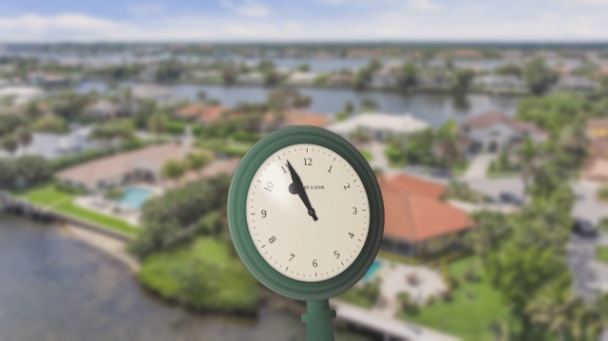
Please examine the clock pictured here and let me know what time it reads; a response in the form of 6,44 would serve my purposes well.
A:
10,56
